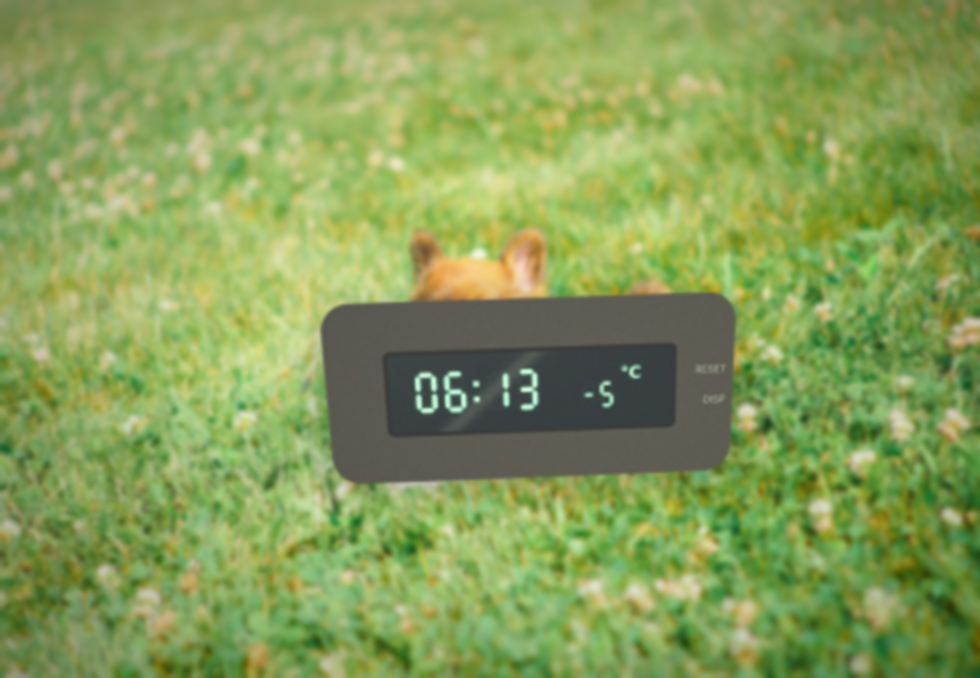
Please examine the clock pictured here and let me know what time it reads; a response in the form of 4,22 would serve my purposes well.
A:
6,13
